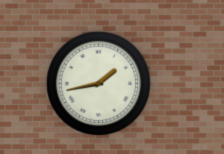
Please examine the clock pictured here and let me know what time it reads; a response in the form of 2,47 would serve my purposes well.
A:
1,43
